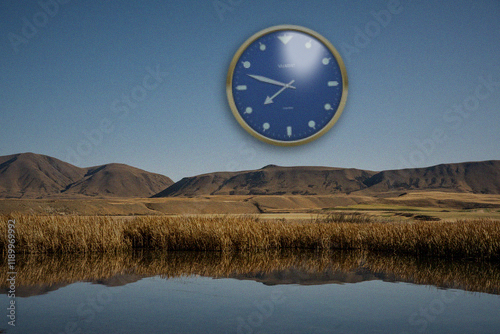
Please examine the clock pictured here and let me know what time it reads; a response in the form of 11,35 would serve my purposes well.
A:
7,48
